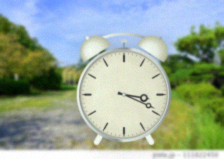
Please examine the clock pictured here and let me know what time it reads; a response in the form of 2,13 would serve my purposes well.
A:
3,19
